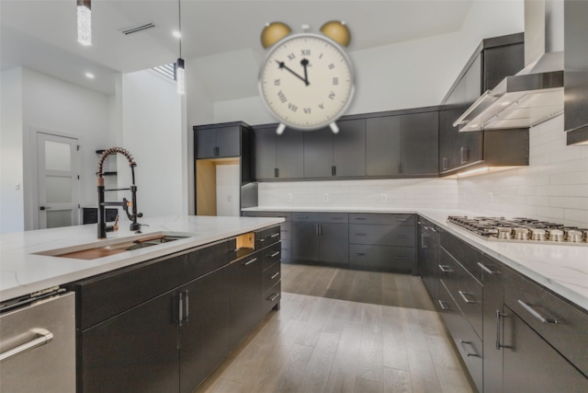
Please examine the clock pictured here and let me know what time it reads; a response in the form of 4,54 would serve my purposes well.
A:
11,51
